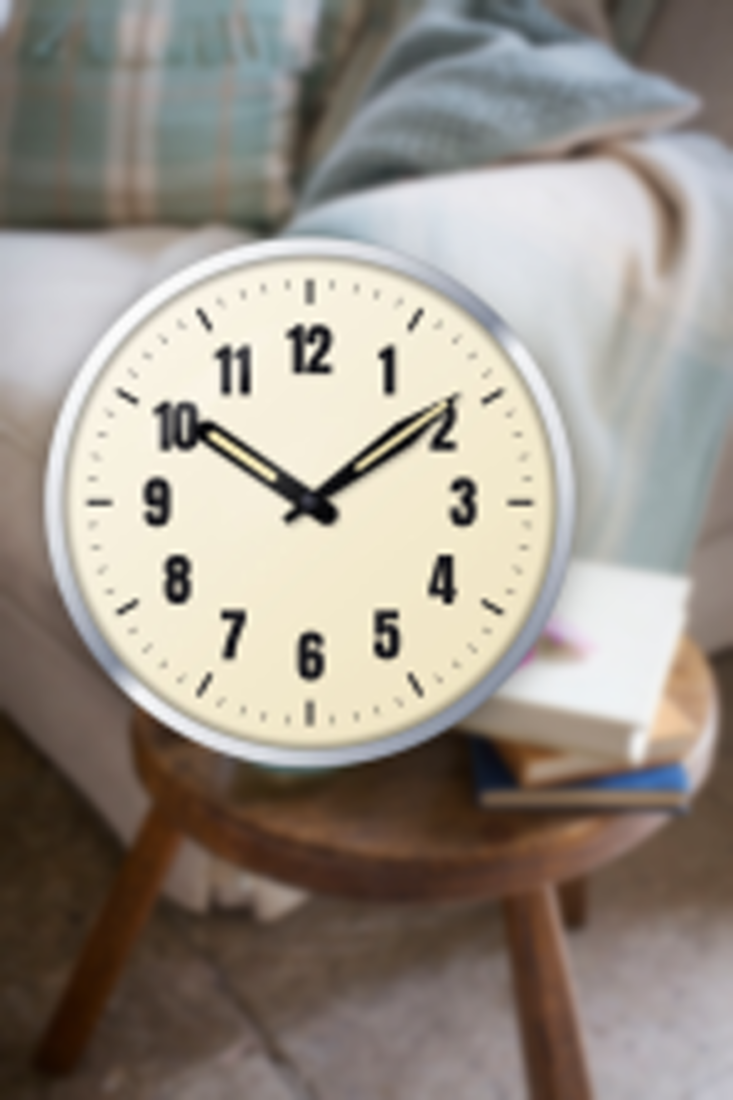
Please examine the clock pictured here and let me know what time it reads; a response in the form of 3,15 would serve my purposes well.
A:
10,09
